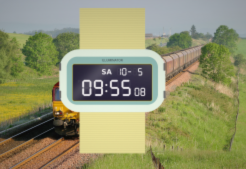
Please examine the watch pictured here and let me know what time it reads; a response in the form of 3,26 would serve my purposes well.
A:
9,55
